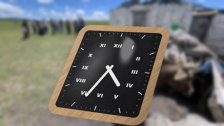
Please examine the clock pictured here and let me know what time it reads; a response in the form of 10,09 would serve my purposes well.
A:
4,34
